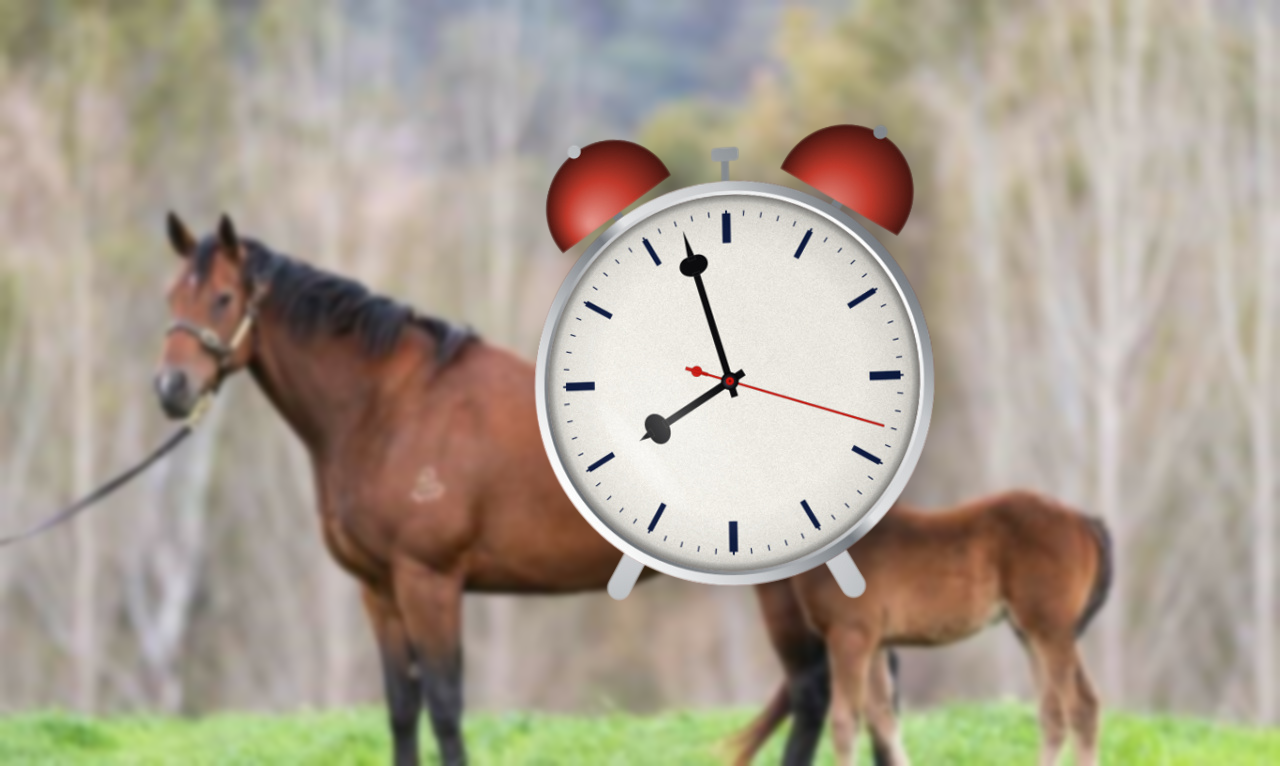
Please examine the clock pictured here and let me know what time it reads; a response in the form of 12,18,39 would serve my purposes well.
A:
7,57,18
